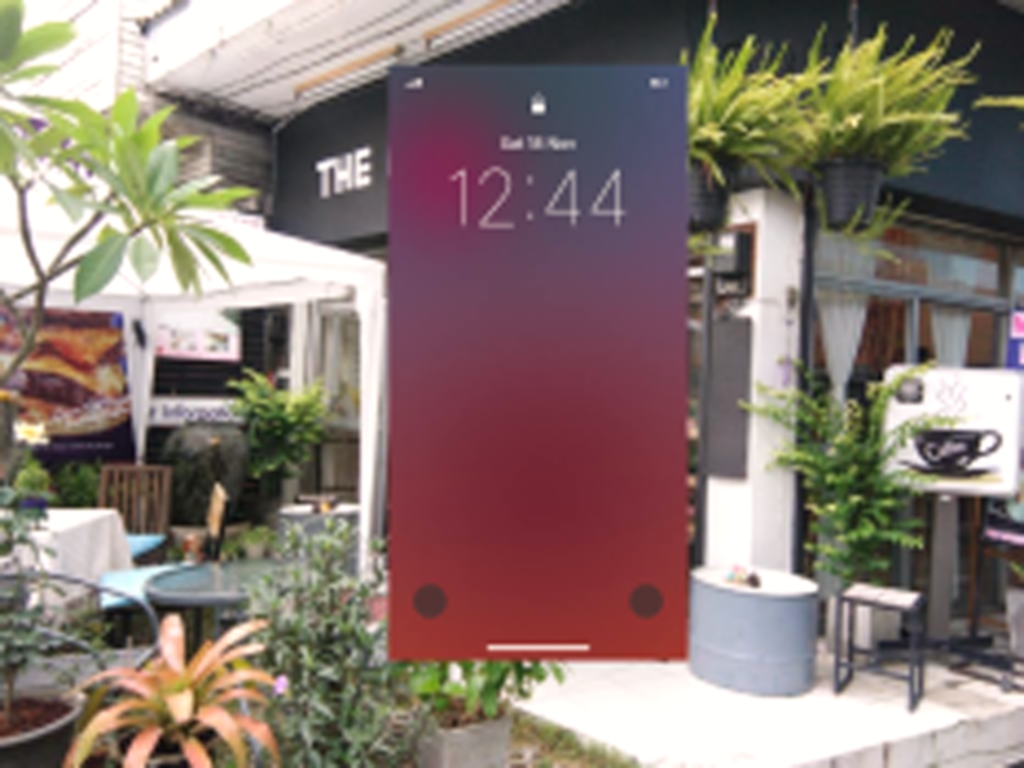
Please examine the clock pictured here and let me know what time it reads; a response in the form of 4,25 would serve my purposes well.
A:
12,44
